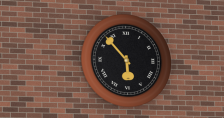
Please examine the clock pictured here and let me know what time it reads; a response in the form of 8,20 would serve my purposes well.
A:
5,53
